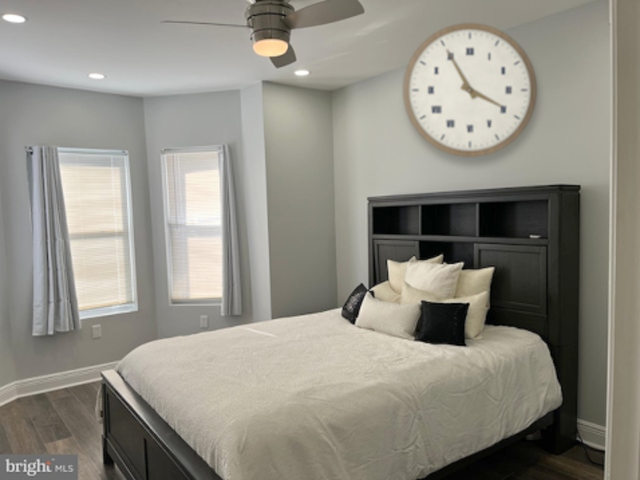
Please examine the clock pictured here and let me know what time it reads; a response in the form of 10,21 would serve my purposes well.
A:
3,55
